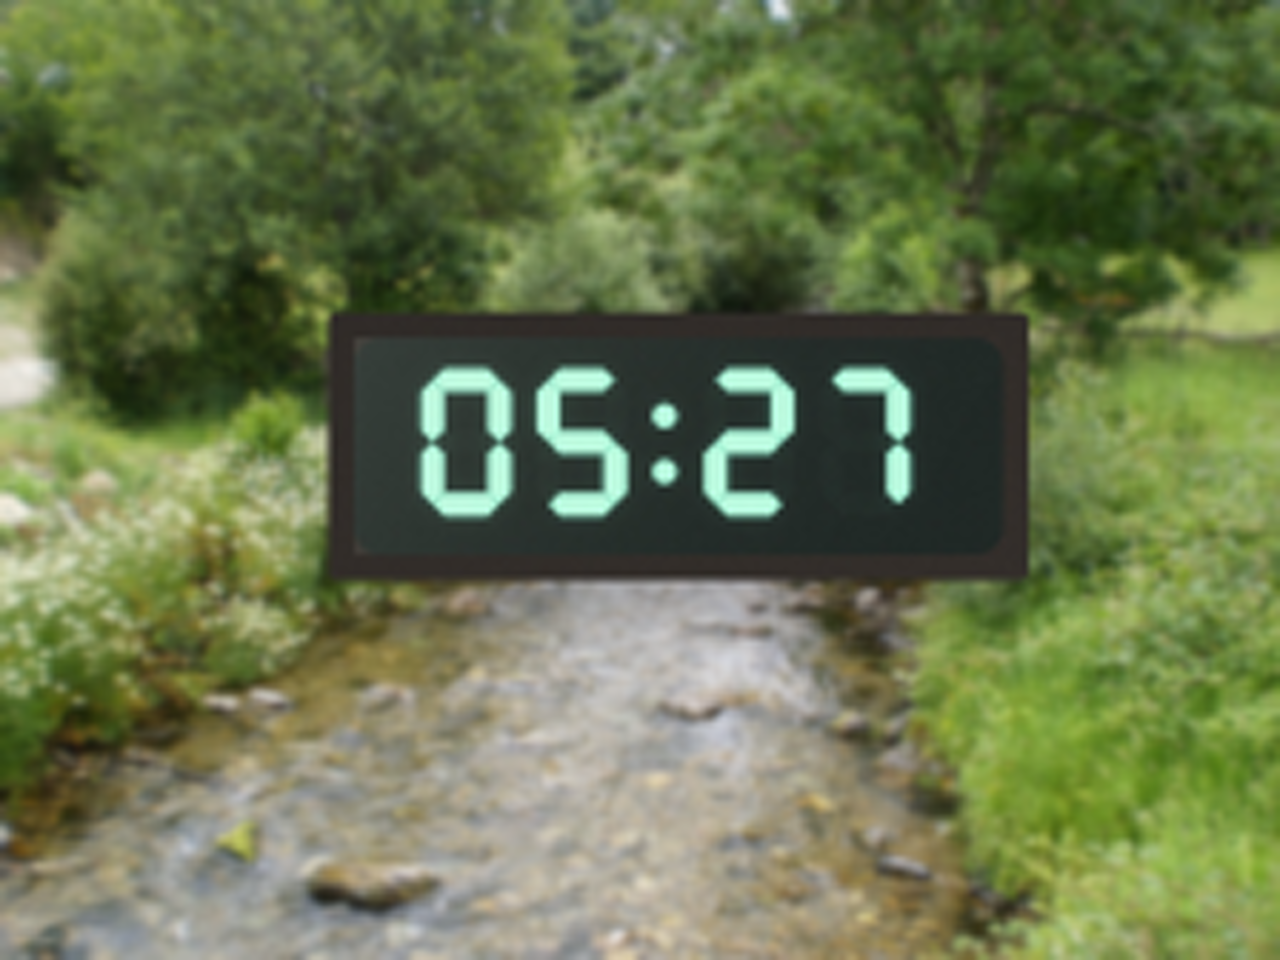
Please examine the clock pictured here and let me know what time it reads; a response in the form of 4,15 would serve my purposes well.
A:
5,27
